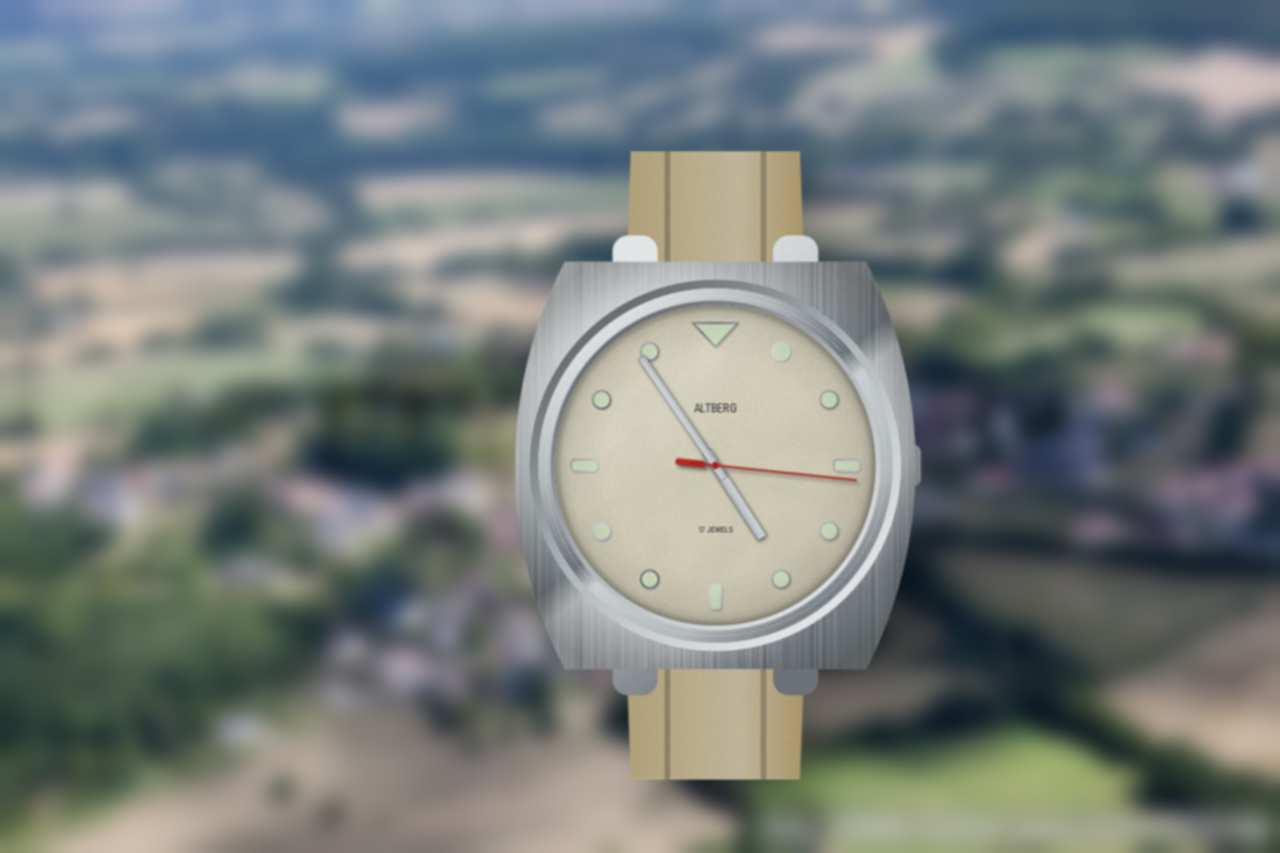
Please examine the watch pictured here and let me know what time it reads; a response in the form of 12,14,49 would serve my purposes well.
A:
4,54,16
